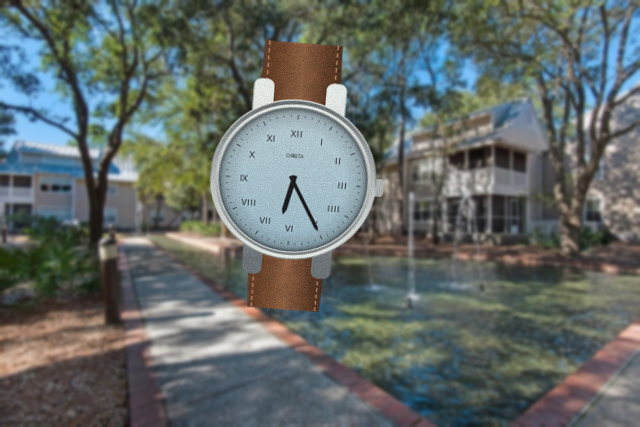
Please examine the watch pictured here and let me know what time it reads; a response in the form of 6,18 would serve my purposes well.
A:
6,25
